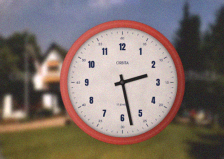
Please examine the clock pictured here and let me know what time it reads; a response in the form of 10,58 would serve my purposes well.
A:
2,28
